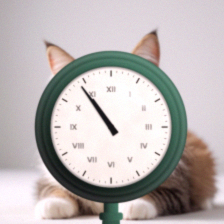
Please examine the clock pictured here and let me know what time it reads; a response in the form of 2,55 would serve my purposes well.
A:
10,54
